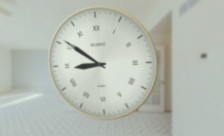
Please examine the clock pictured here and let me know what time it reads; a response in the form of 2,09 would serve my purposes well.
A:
8,51
